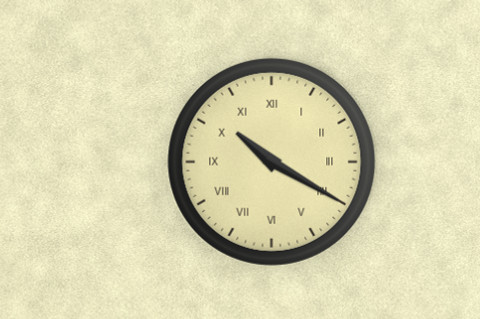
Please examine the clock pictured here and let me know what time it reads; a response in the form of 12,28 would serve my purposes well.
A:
10,20
